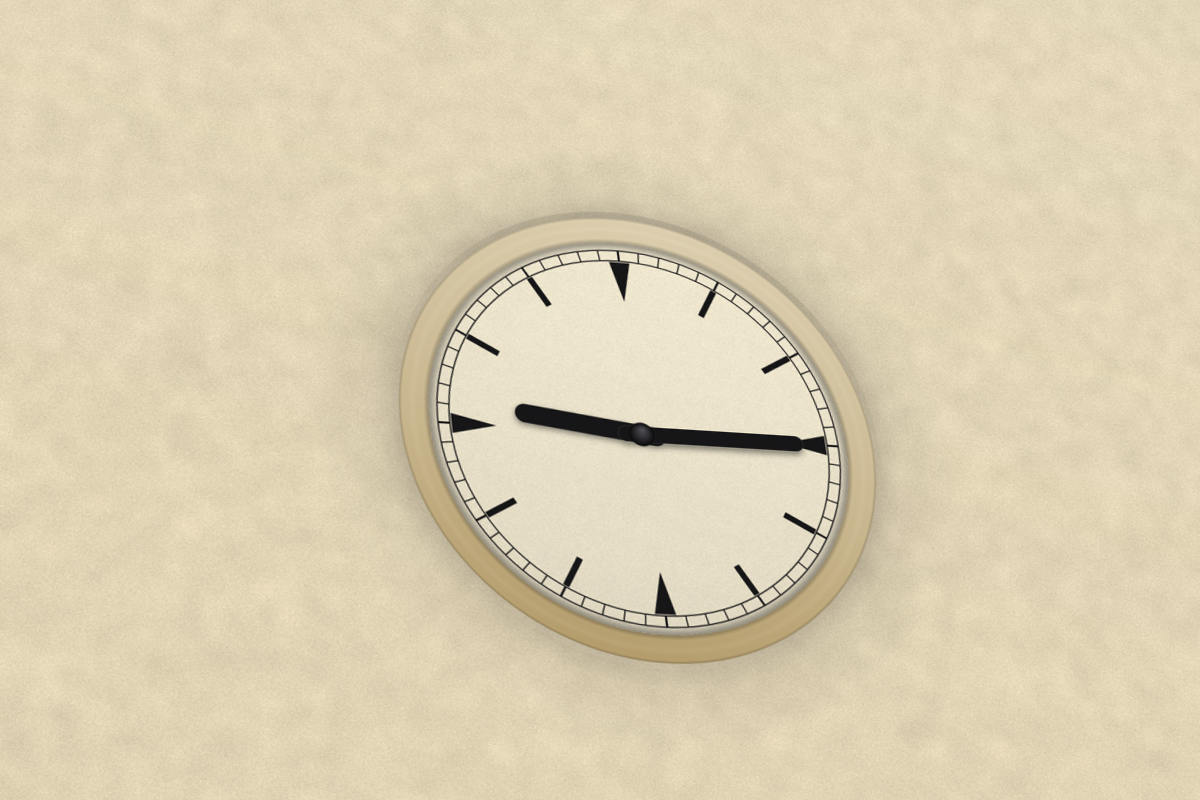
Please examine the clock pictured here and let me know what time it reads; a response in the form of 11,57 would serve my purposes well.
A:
9,15
